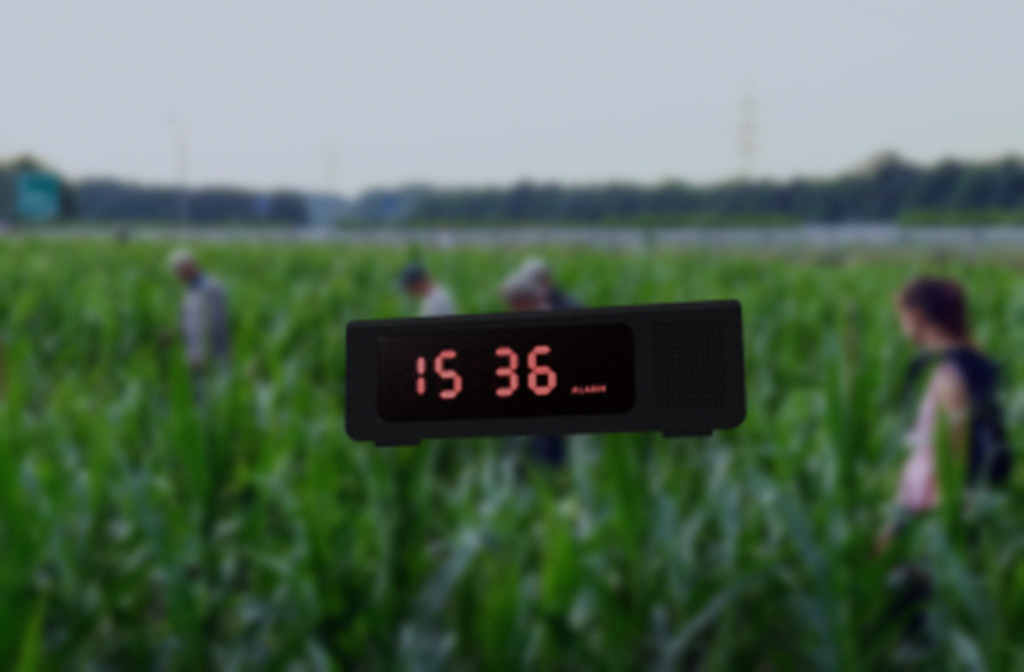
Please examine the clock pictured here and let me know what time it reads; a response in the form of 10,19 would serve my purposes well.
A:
15,36
